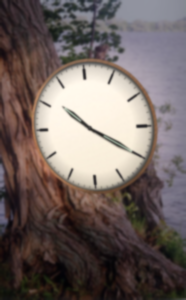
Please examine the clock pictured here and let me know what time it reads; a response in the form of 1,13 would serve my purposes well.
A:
10,20
